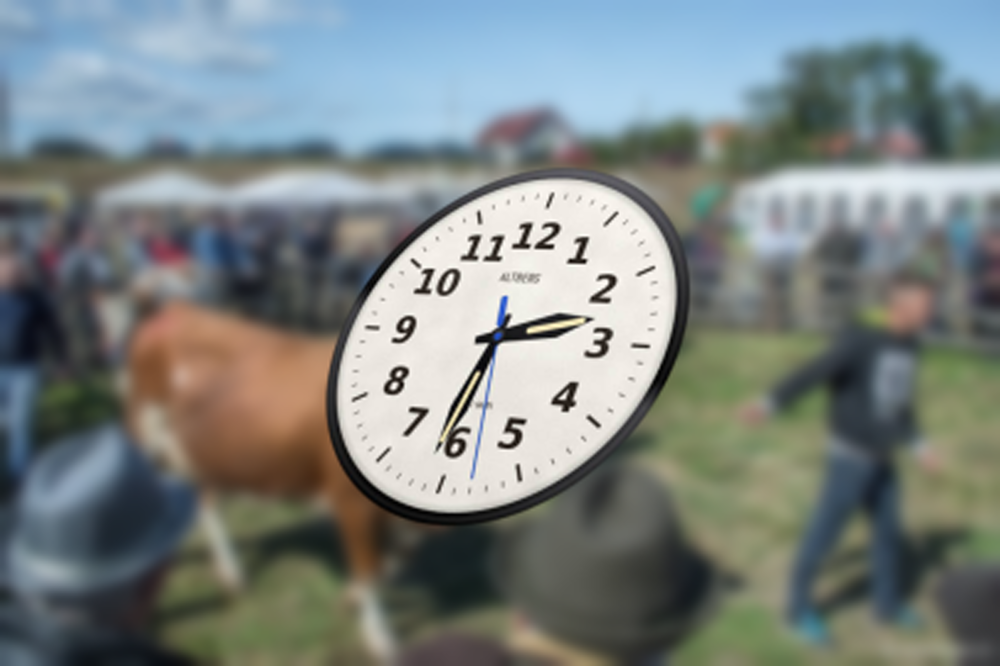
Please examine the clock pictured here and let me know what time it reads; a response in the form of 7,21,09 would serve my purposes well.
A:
2,31,28
